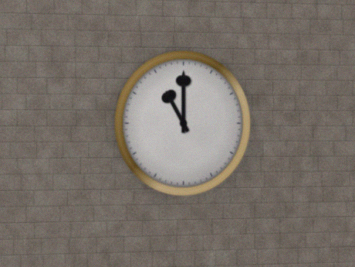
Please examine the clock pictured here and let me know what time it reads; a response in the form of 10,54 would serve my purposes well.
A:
11,00
